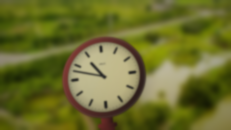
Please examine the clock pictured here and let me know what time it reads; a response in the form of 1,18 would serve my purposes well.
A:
10,48
